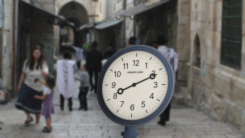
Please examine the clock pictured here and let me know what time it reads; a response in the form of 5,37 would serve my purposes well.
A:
8,11
